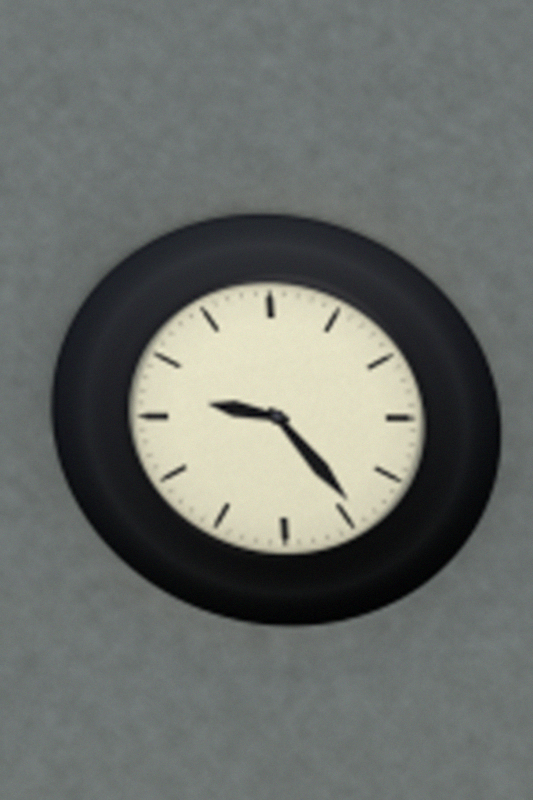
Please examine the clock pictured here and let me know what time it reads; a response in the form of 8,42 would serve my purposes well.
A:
9,24
